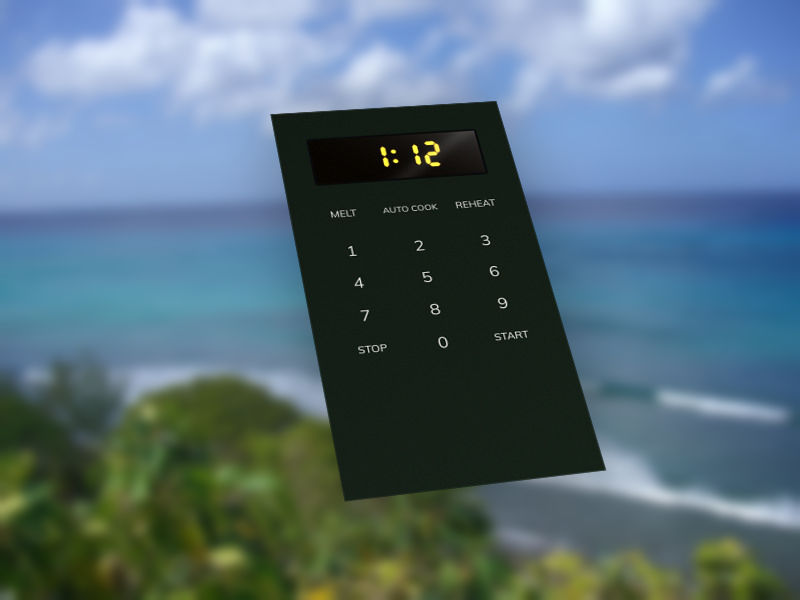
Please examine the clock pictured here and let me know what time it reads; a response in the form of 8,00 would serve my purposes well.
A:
1,12
